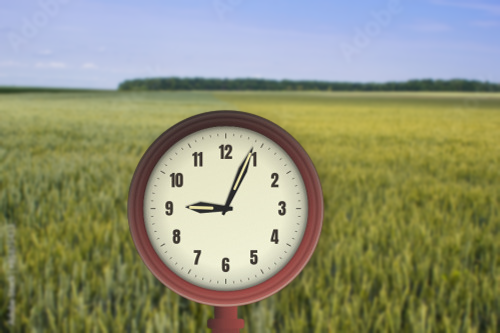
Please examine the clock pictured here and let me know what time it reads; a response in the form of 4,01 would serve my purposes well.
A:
9,04
